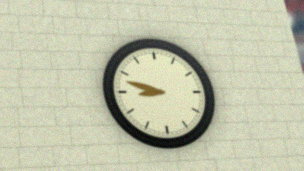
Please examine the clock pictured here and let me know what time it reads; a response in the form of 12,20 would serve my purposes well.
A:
8,48
